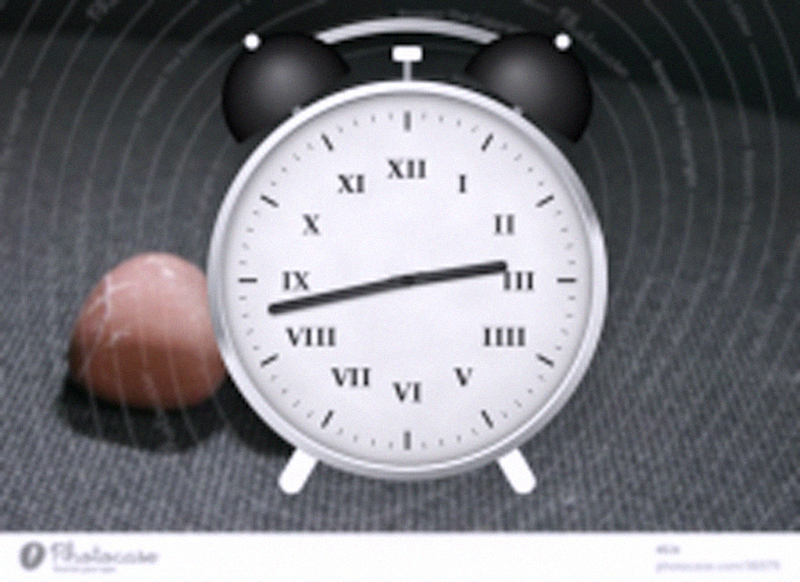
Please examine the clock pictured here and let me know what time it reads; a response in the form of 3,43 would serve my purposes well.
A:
2,43
